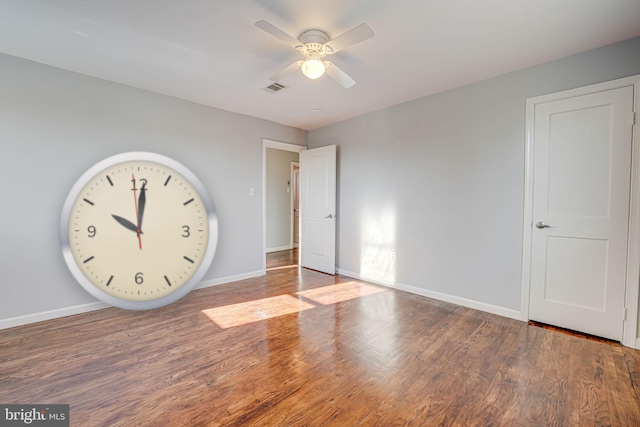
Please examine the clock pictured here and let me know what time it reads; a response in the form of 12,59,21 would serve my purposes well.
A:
10,00,59
